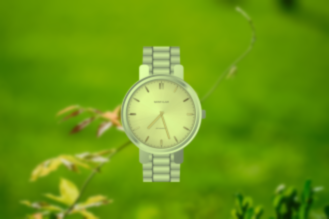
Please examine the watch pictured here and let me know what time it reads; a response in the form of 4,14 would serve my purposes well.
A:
7,27
